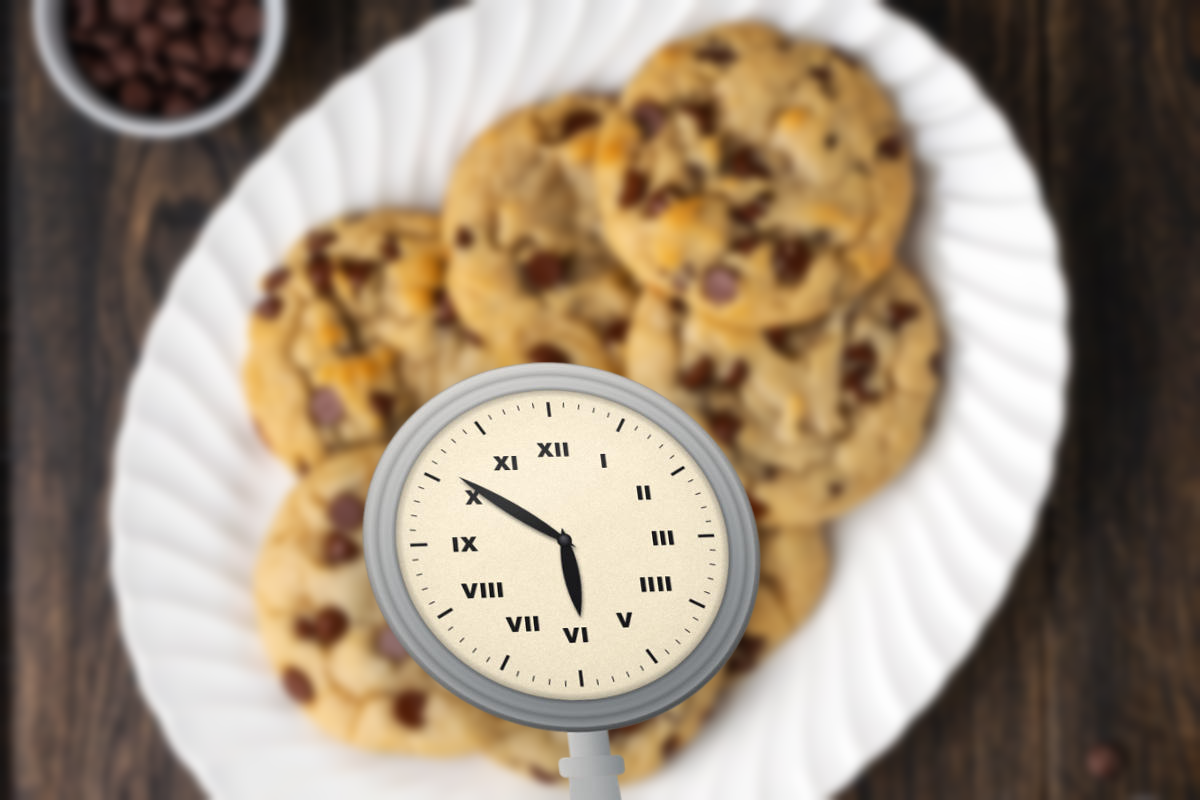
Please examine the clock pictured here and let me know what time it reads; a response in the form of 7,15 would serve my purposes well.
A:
5,51
